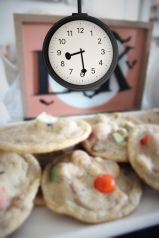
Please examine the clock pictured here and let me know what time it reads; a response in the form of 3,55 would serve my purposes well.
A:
8,29
